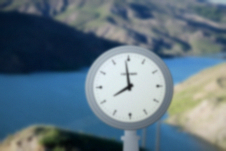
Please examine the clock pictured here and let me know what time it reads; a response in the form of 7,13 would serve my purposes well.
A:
7,59
